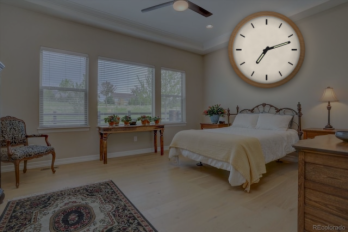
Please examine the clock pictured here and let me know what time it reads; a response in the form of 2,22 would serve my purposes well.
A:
7,12
